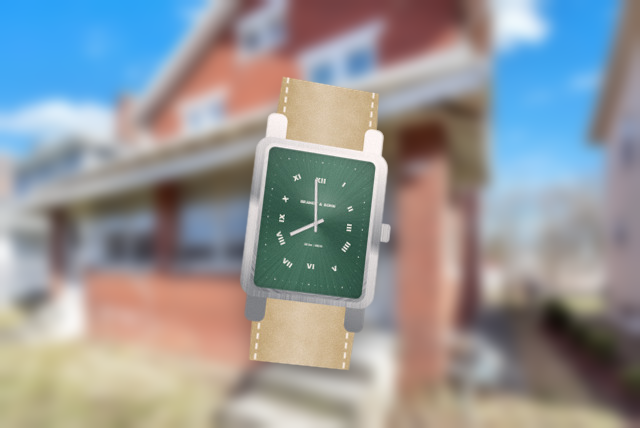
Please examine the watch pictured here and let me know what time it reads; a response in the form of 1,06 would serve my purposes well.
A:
7,59
